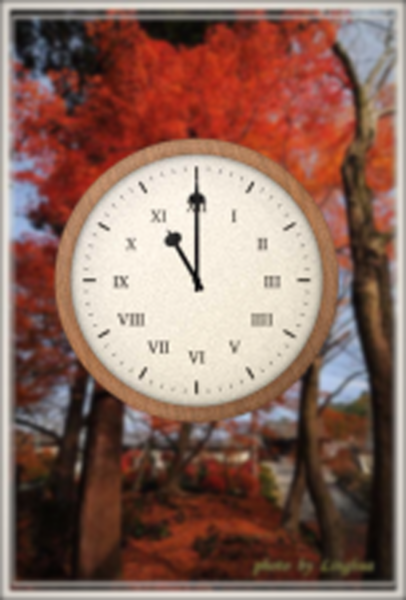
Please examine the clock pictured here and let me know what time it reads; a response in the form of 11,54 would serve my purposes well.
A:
11,00
